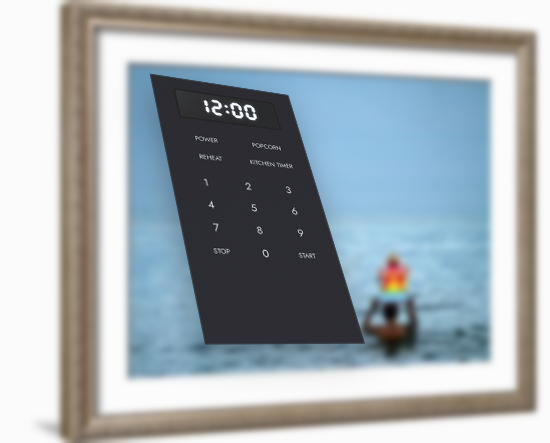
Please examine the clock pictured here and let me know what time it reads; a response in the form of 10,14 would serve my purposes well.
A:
12,00
